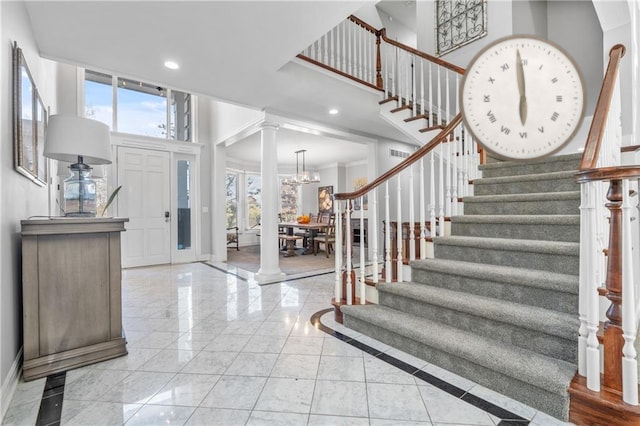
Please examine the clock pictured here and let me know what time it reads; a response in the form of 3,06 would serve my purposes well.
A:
5,59
